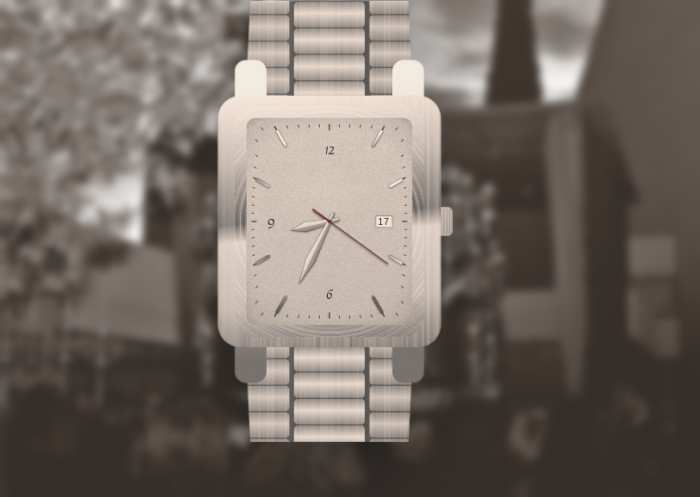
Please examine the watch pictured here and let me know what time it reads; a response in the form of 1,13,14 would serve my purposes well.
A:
8,34,21
